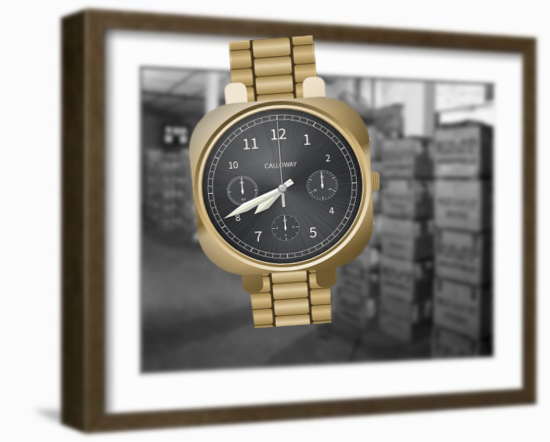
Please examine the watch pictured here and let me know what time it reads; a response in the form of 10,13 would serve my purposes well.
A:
7,41
